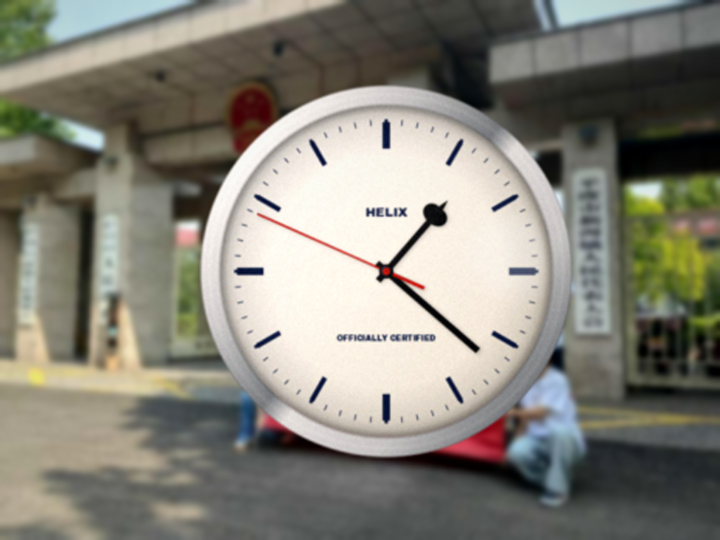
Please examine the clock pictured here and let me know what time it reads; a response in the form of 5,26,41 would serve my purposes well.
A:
1,21,49
